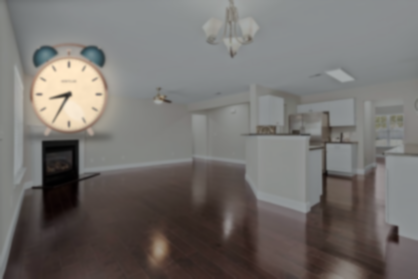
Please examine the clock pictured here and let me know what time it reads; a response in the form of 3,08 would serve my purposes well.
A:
8,35
